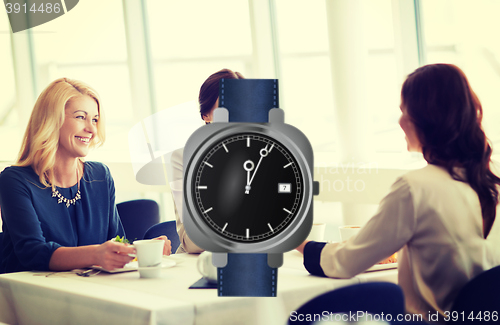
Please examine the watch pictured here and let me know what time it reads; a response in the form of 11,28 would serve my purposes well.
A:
12,04
